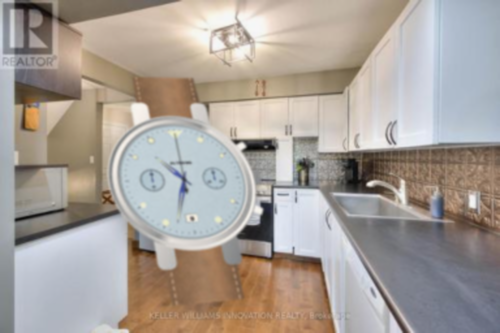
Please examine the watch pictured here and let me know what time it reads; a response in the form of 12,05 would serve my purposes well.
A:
10,33
